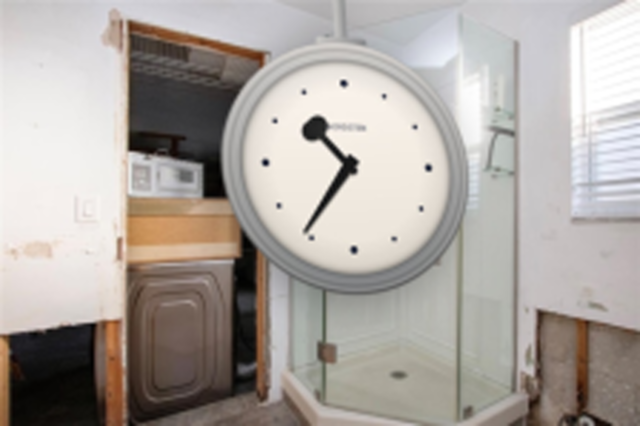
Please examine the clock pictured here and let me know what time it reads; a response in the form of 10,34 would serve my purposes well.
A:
10,36
